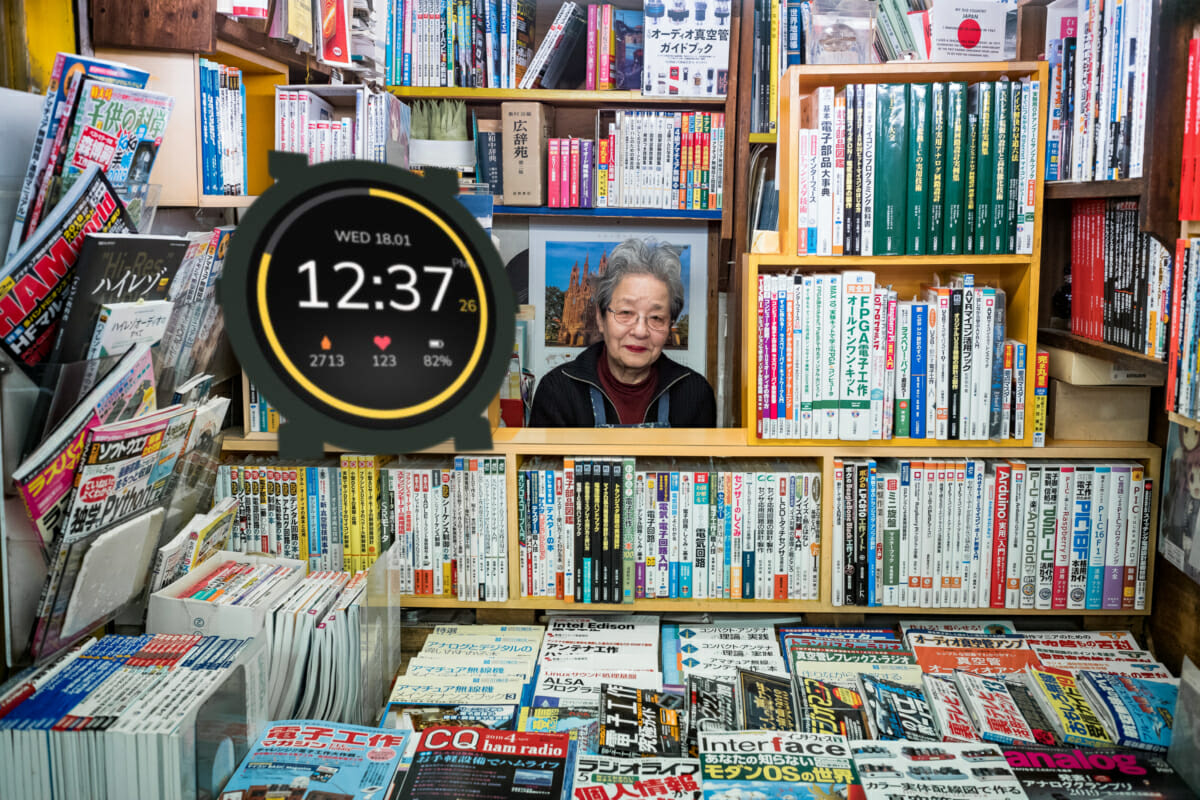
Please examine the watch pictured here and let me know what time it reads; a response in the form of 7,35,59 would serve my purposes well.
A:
12,37,26
